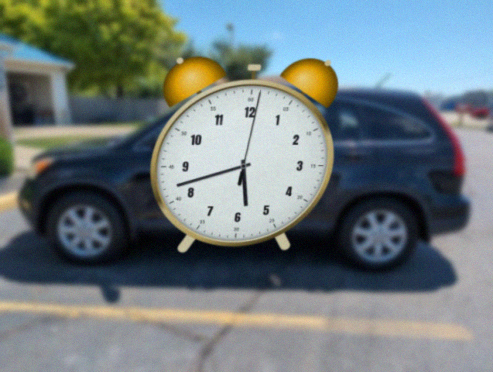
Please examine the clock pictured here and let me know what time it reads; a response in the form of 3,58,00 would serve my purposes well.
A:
5,42,01
